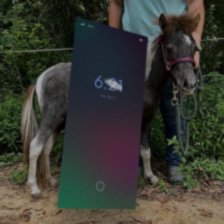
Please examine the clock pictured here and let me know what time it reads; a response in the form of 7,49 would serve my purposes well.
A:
6,21
